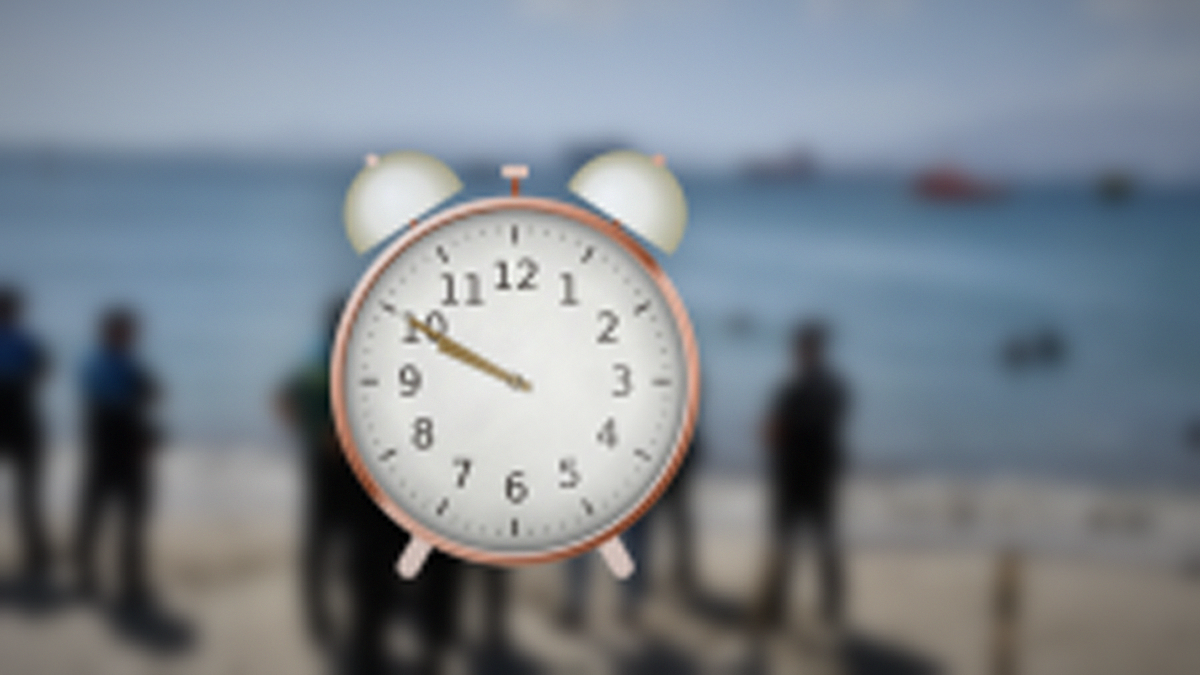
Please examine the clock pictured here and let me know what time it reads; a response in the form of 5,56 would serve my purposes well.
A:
9,50
